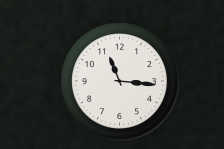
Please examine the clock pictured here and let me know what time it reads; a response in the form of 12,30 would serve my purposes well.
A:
11,16
